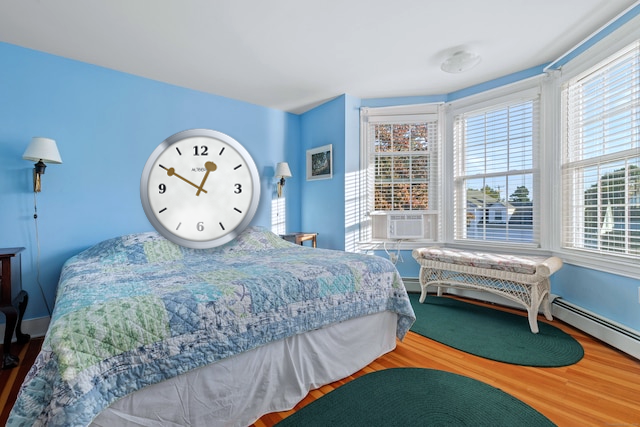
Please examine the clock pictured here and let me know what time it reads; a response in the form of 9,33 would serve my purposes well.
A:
12,50
